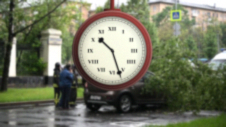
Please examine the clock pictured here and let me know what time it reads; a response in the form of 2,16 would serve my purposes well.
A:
10,27
